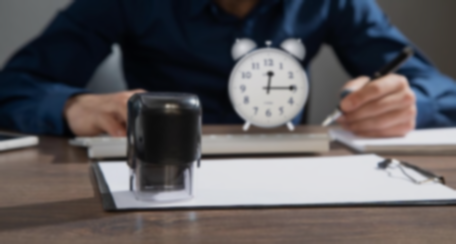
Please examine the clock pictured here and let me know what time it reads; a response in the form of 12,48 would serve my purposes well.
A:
12,15
